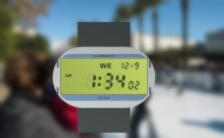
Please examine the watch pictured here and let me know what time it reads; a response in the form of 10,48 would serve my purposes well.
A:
1,34
